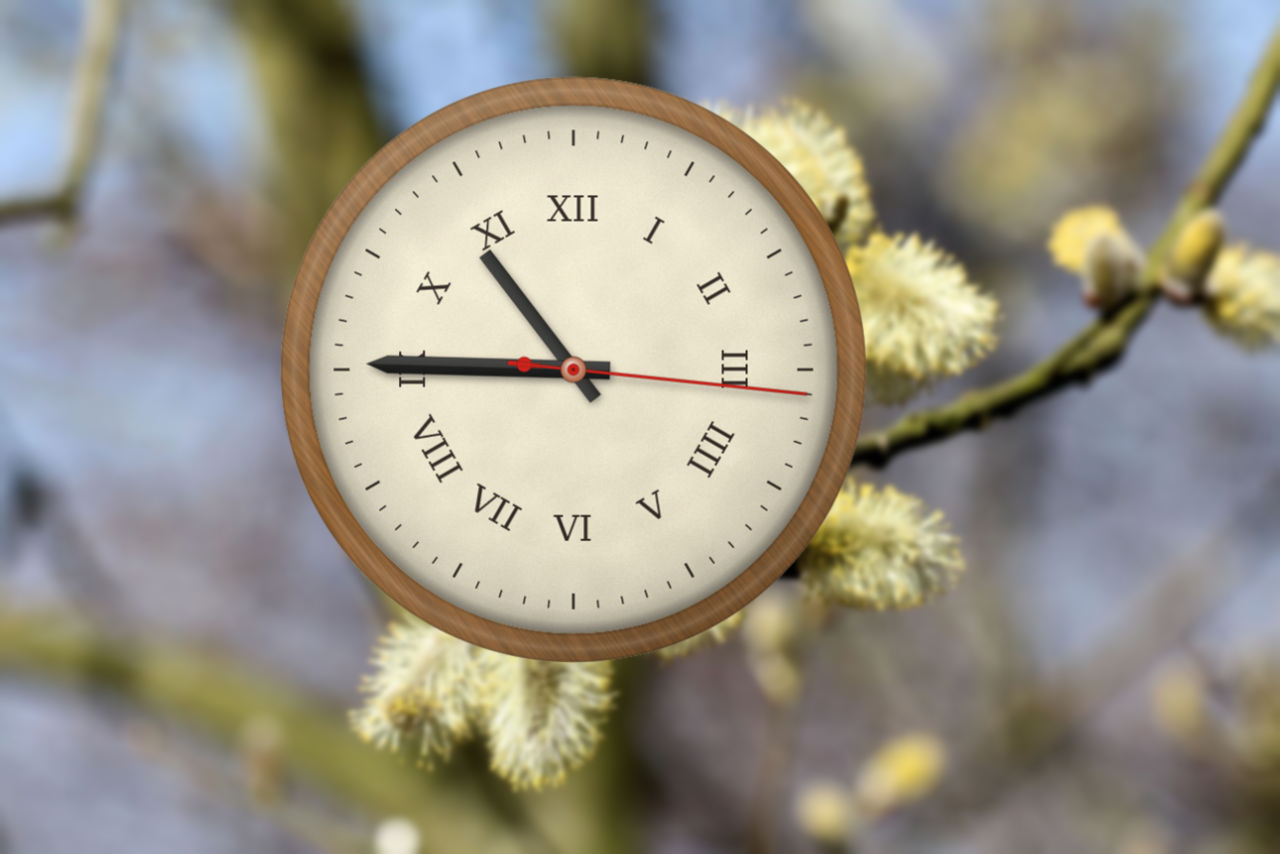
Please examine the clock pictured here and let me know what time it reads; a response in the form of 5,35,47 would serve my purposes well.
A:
10,45,16
